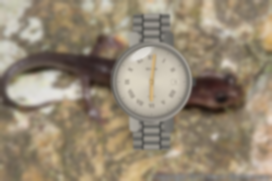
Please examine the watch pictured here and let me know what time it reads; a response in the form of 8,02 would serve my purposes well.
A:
6,01
